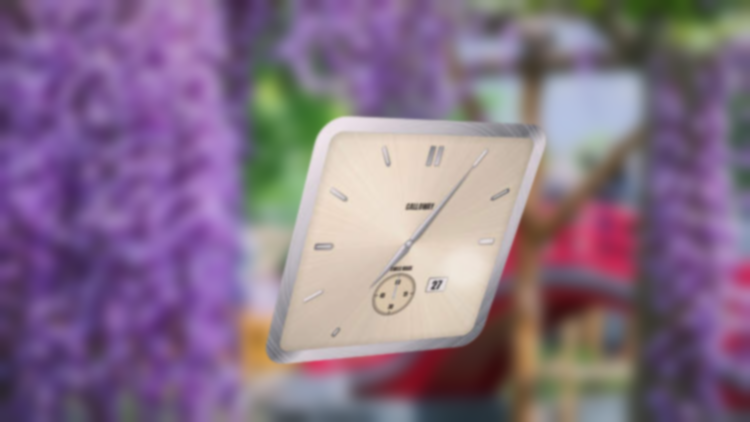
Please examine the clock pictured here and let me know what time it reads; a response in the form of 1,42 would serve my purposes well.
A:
7,05
